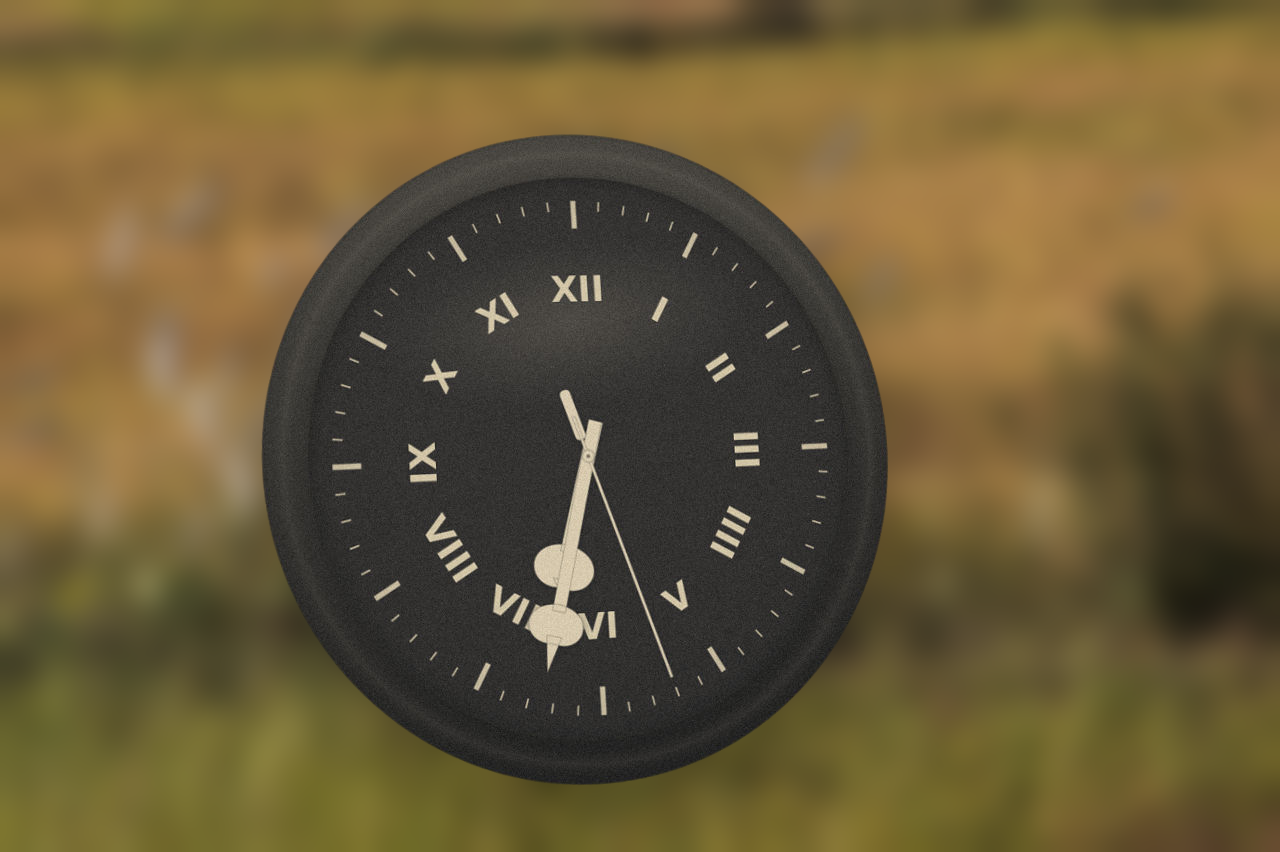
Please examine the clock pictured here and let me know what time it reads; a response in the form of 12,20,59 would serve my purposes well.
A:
6,32,27
